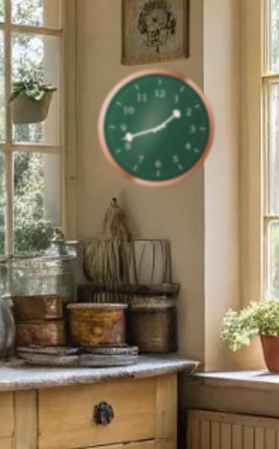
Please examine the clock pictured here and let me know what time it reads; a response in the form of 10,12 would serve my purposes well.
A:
1,42
